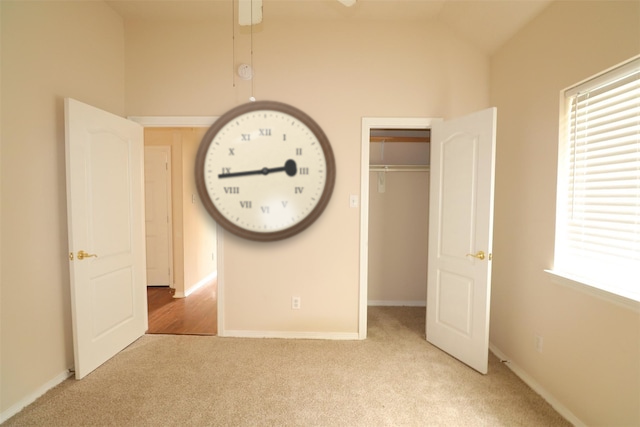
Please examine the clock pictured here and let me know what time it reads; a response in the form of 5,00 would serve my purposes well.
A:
2,44
